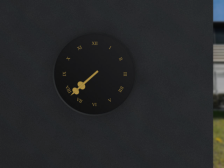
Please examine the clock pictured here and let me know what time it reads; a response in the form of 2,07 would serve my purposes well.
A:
7,38
